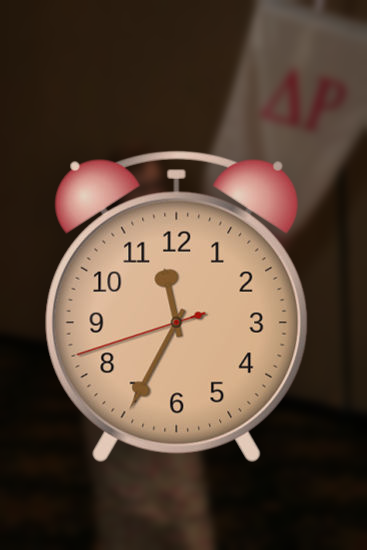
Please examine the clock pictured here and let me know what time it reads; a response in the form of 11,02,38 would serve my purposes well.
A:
11,34,42
